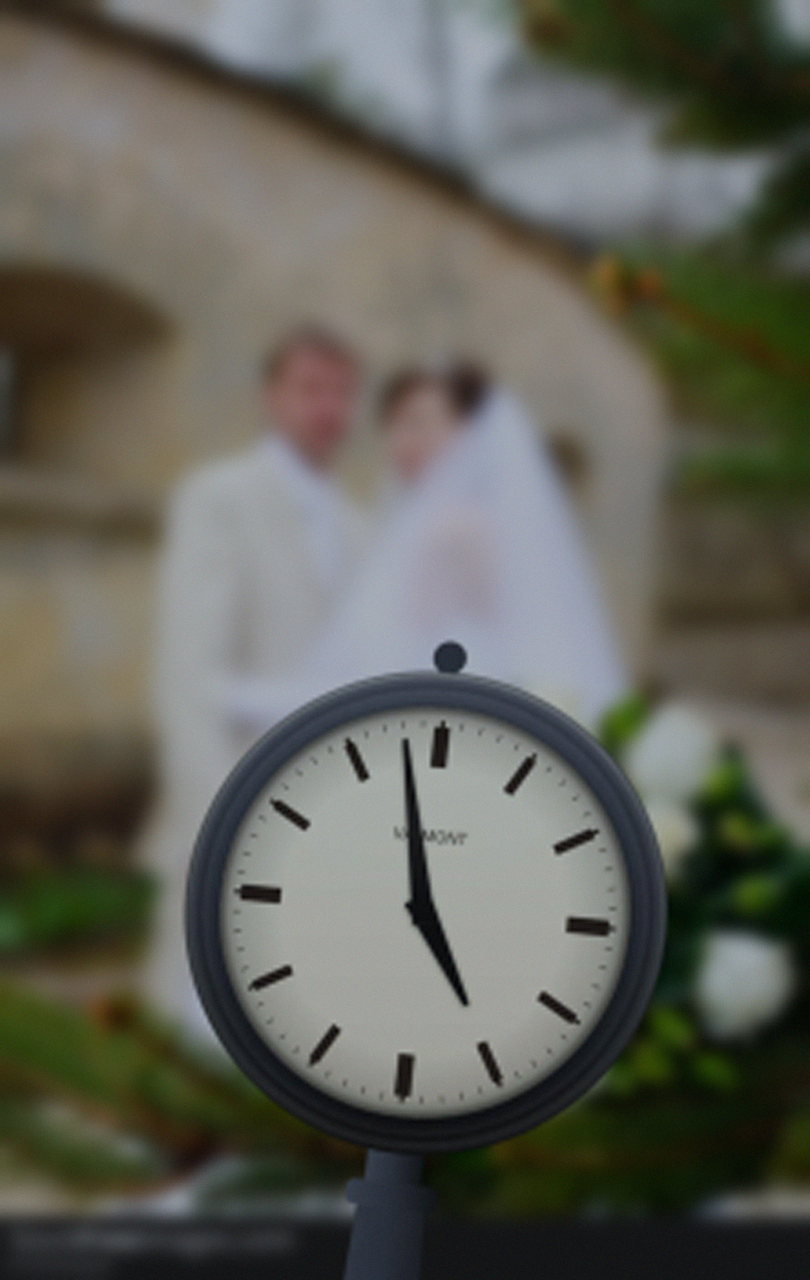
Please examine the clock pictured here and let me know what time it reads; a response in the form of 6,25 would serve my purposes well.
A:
4,58
